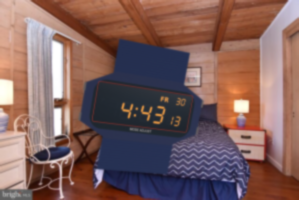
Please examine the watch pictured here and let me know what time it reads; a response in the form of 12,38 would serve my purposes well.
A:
4,43
